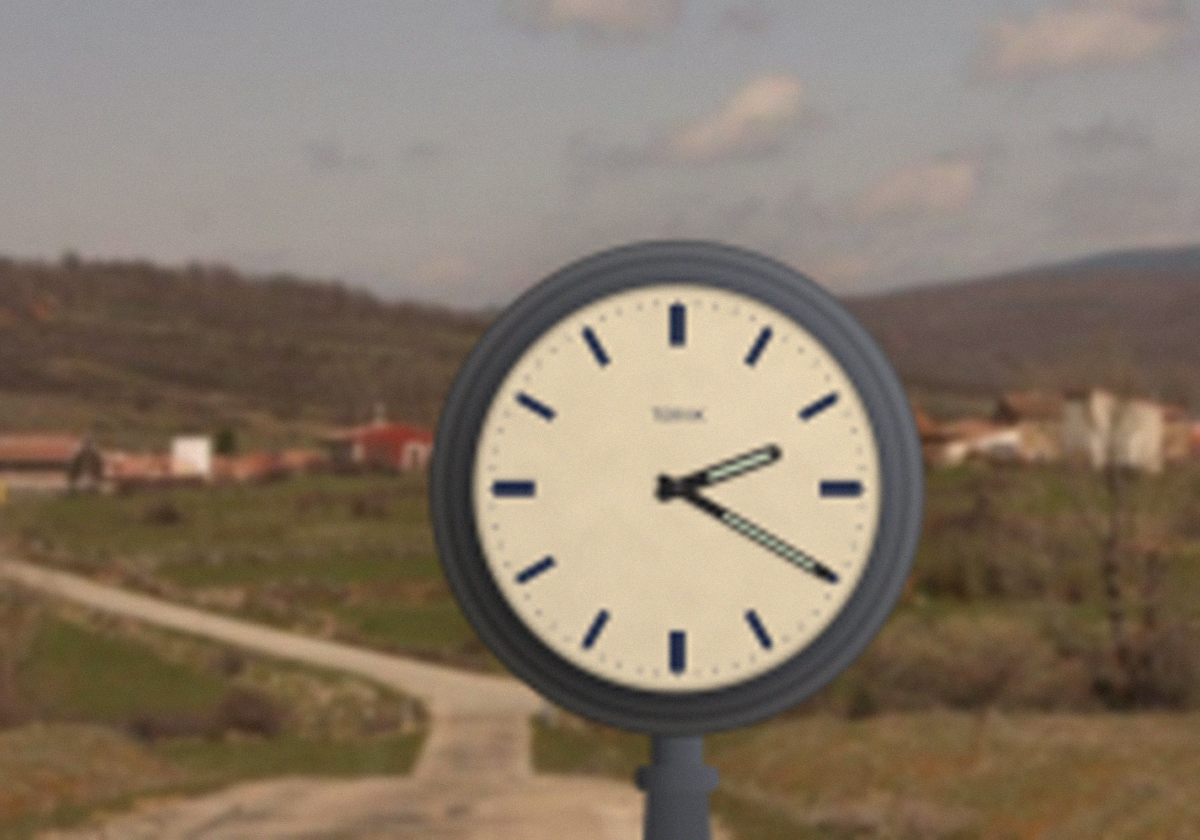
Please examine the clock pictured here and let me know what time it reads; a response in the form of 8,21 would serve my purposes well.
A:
2,20
